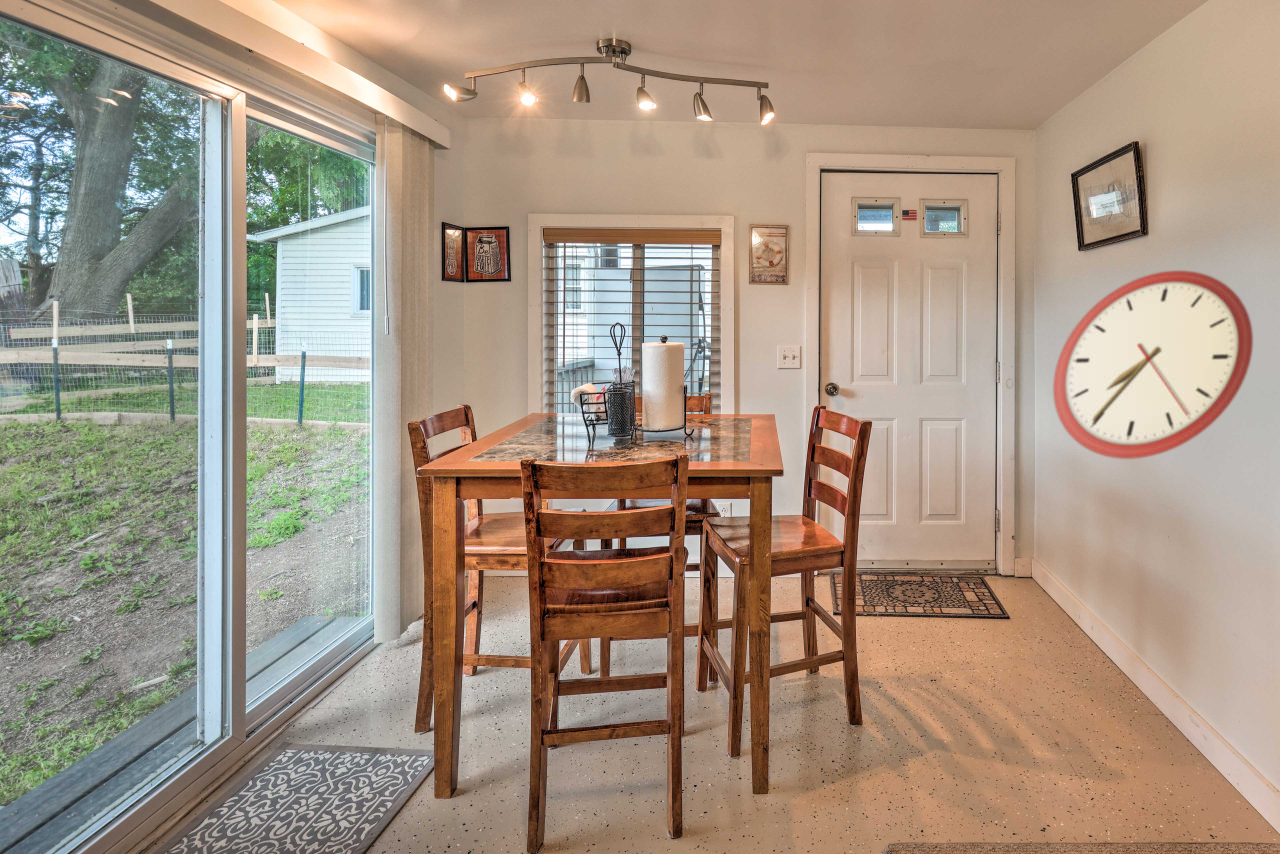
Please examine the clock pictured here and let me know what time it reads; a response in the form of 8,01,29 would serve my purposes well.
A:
7,35,23
